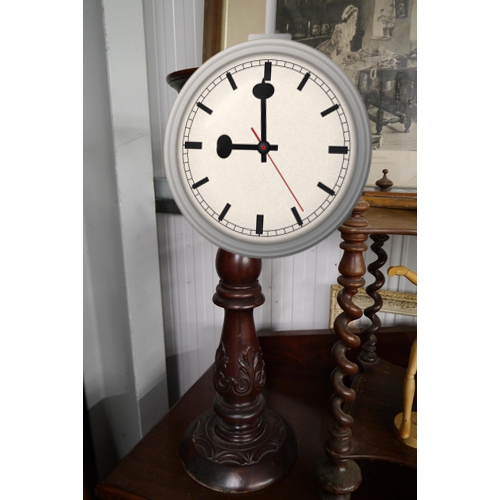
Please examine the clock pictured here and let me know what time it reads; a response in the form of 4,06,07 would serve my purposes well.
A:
8,59,24
